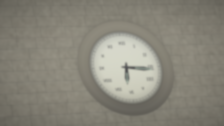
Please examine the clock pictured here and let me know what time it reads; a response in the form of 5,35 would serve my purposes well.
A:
6,16
